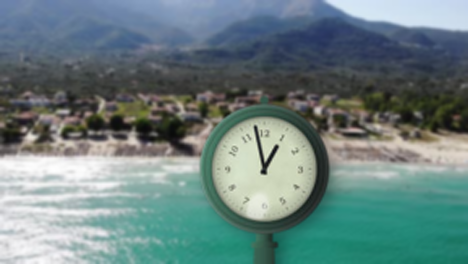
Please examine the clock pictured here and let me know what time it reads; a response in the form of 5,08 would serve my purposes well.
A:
12,58
